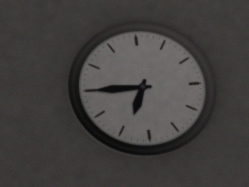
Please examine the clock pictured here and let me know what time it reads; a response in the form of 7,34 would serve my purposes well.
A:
6,45
